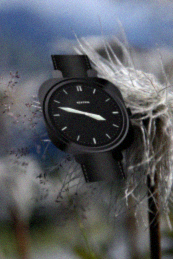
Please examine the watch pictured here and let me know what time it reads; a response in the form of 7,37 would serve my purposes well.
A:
3,48
